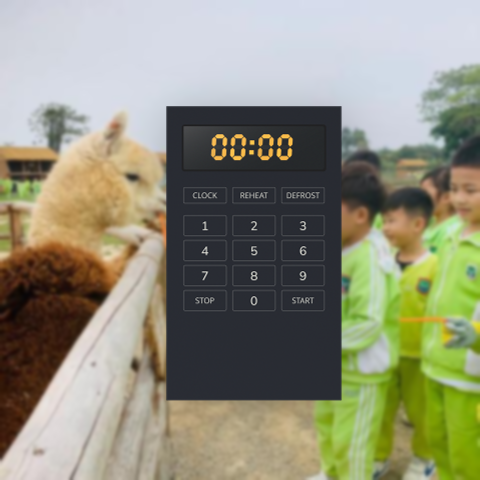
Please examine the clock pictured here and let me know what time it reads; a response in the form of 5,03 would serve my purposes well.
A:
0,00
